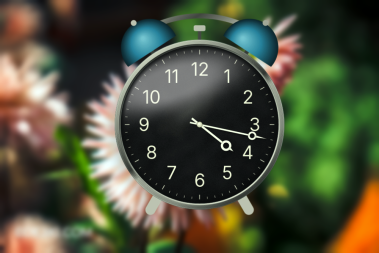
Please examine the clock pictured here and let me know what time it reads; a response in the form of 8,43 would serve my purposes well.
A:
4,17
